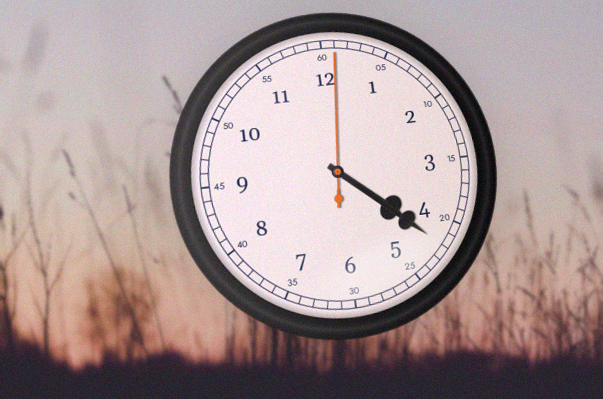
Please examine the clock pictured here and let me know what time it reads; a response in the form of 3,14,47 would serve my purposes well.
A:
4,22,01
